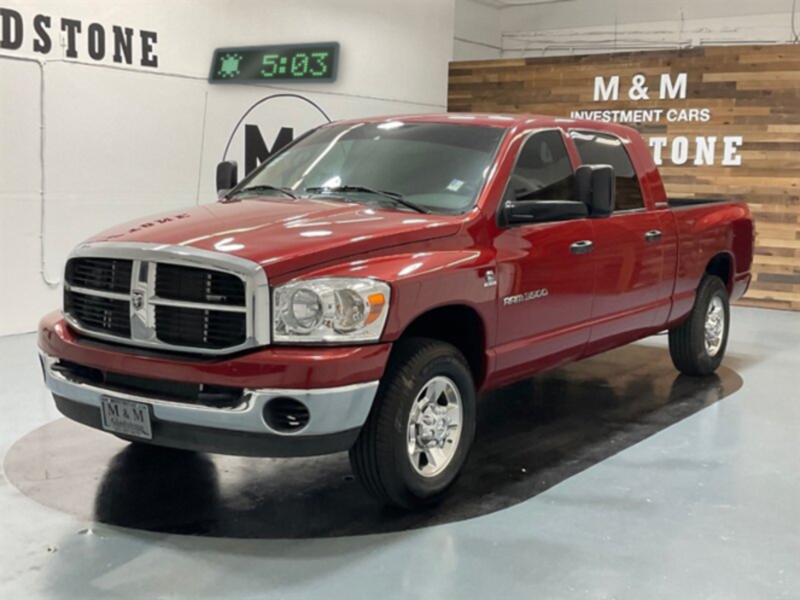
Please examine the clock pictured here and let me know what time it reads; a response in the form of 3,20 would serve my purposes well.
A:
5,03
